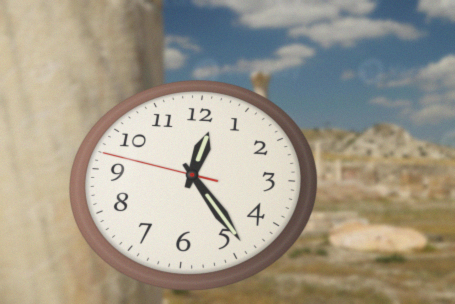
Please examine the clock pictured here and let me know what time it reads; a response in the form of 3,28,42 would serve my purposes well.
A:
12,23,47
